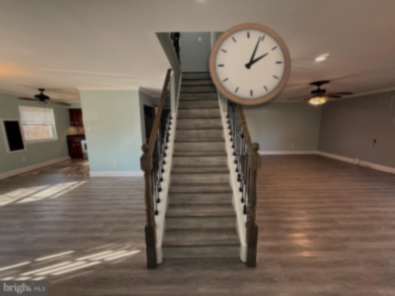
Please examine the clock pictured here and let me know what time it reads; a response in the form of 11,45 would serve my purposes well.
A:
2,04
